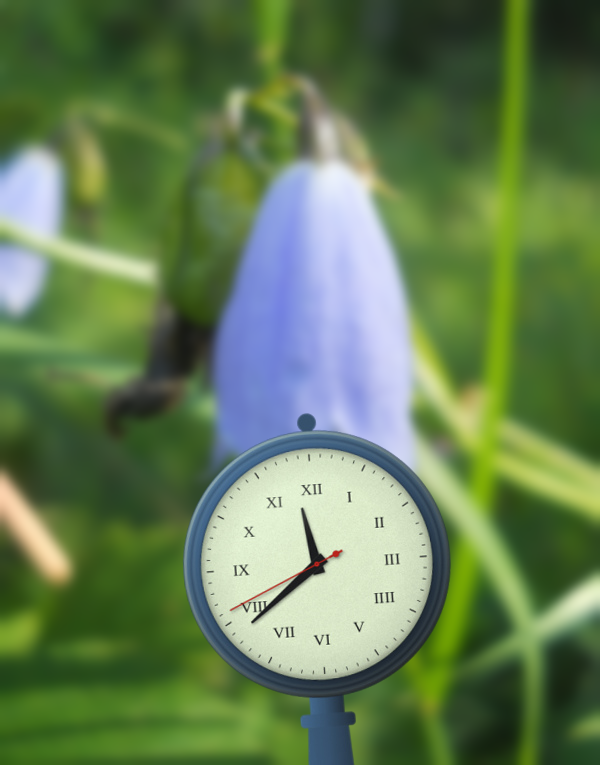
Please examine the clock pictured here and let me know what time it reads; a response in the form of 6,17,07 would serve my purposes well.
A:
11,38,41
